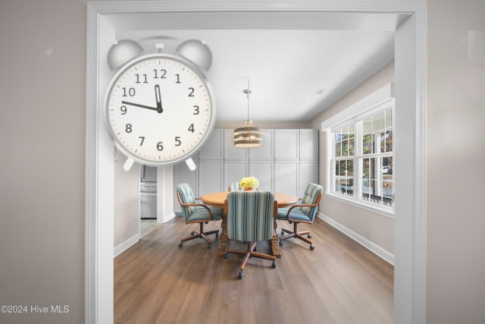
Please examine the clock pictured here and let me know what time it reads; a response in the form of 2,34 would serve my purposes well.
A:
11,47
